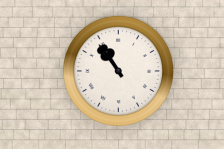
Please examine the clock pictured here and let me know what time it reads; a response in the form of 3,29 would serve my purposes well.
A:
10,54
